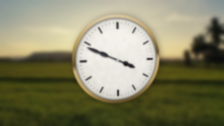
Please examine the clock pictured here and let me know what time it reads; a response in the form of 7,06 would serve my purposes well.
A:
3,49
